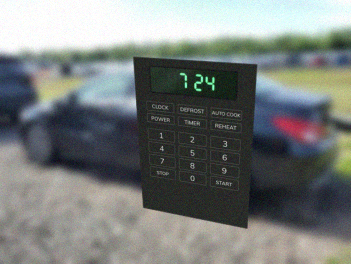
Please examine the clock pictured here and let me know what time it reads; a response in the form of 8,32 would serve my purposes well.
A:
7,24
